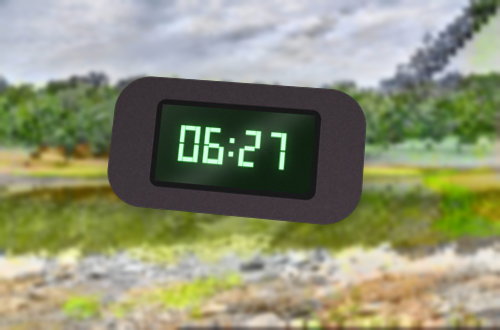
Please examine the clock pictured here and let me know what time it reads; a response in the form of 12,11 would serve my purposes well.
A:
6,27
